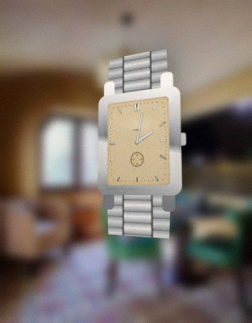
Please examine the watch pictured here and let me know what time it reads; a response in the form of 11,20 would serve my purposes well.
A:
2,02
